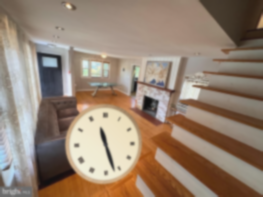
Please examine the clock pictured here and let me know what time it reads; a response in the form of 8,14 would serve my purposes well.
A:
11,27
